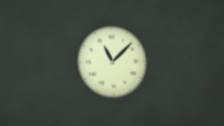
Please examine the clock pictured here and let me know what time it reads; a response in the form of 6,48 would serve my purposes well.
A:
11,08
